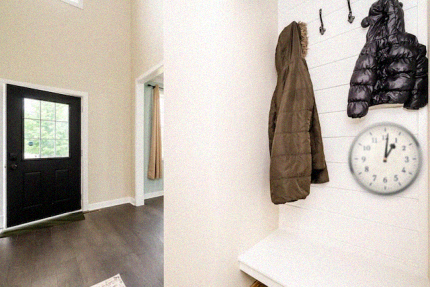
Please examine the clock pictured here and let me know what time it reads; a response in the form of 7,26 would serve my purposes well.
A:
1,01
